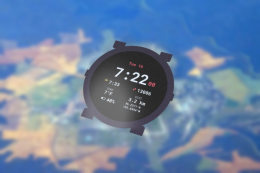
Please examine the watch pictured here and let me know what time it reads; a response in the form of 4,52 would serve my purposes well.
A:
7,22
